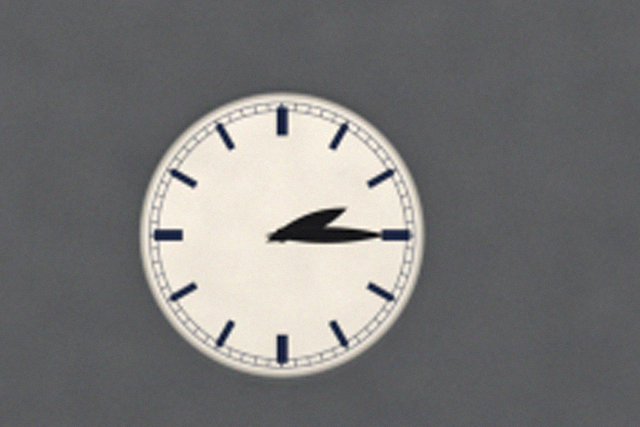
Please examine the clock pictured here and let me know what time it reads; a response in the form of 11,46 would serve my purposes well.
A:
2,15
